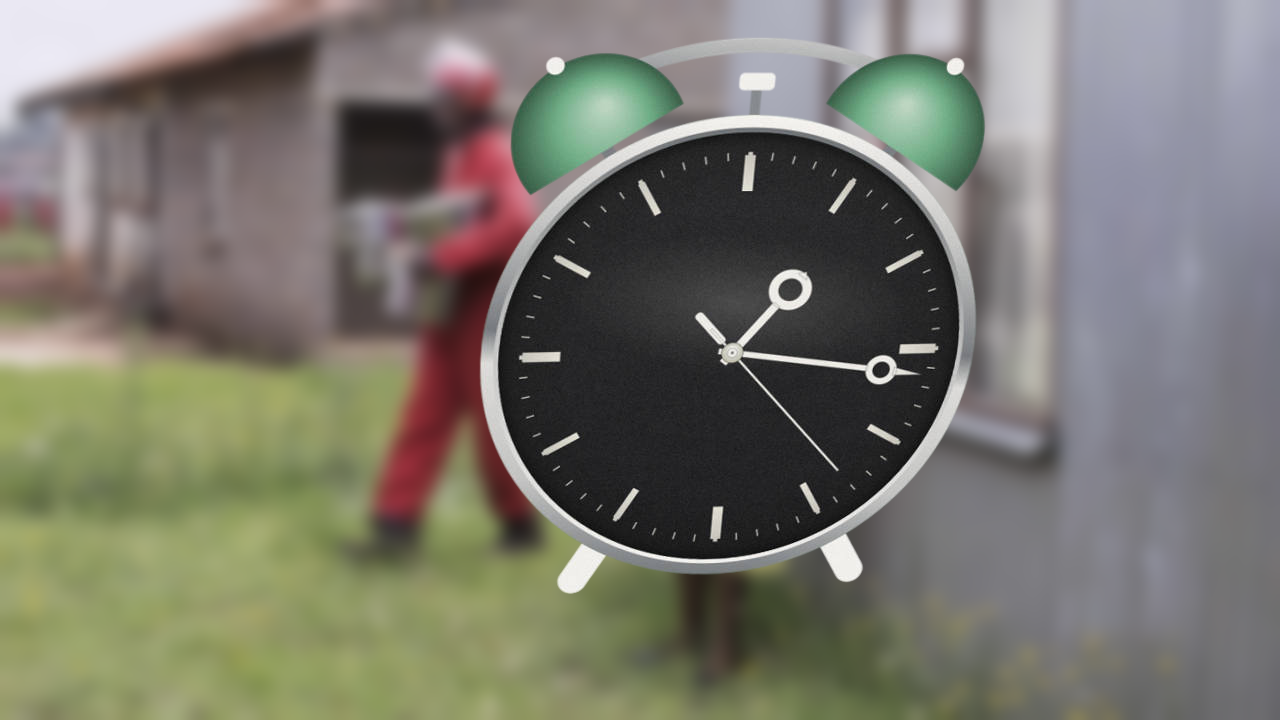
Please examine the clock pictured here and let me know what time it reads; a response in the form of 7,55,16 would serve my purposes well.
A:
1,16,23
